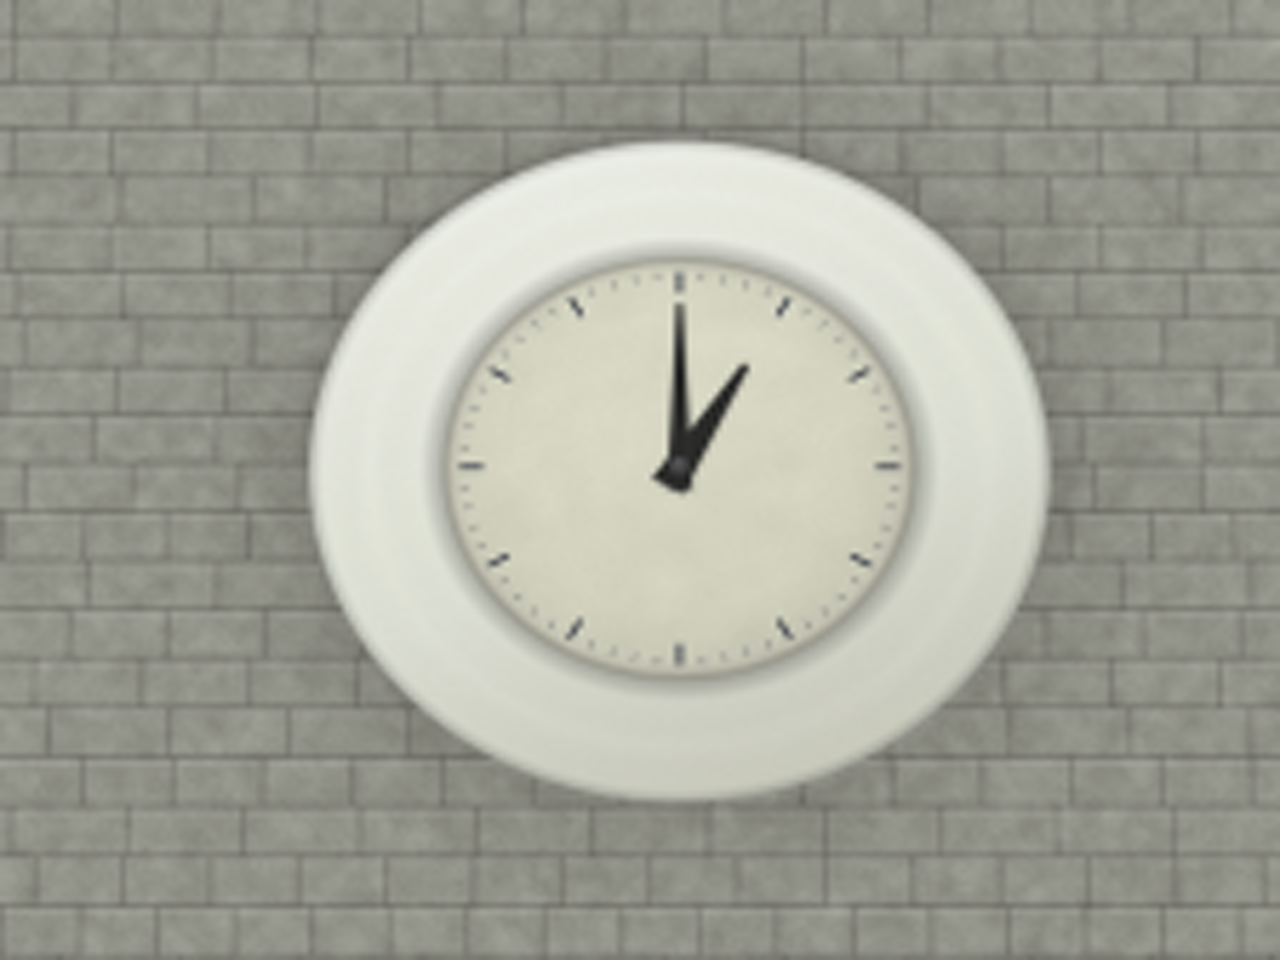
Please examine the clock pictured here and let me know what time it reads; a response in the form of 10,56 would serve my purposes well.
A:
1,00
